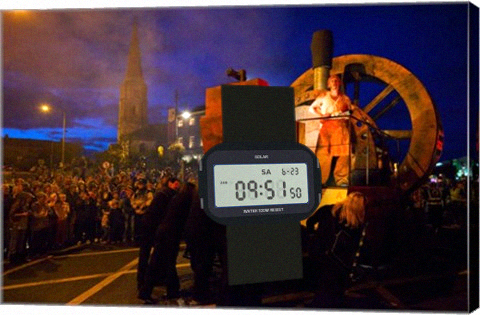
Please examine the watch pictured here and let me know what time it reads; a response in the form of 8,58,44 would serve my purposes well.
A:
9,51,50
